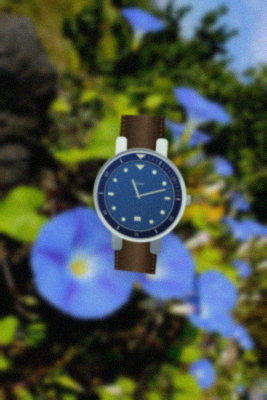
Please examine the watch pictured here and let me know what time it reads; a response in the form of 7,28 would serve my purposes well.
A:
11,12
